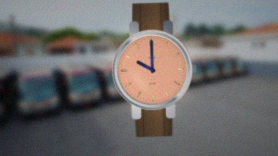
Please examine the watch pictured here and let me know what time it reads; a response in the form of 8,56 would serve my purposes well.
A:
10,00
